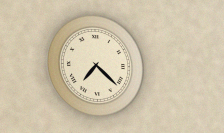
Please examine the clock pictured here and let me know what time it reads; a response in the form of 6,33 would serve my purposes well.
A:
7,22
